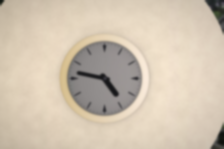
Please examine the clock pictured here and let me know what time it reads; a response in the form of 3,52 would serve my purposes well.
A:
4,47
